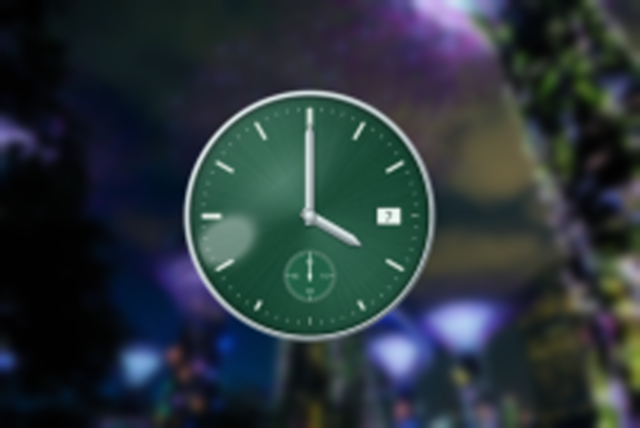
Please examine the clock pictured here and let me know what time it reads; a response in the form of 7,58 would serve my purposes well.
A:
4,00
